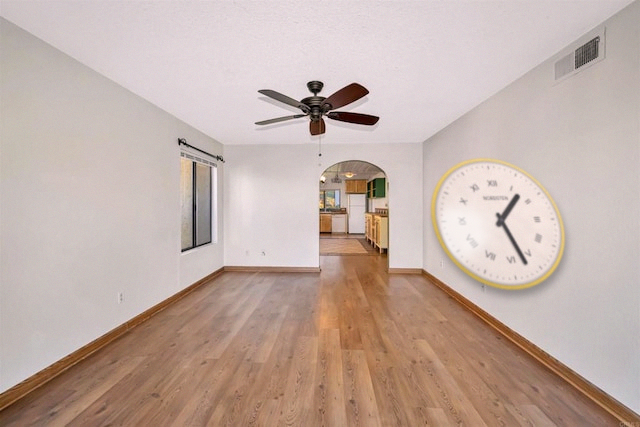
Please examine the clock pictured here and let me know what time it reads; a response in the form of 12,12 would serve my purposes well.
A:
1,27
